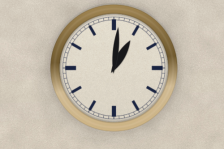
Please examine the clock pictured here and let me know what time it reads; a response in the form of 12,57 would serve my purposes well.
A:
1,01
